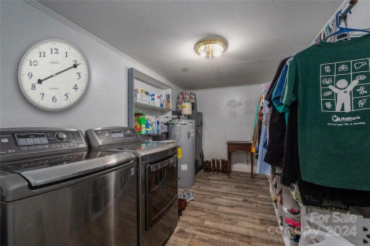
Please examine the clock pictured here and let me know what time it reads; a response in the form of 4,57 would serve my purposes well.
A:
8,11
